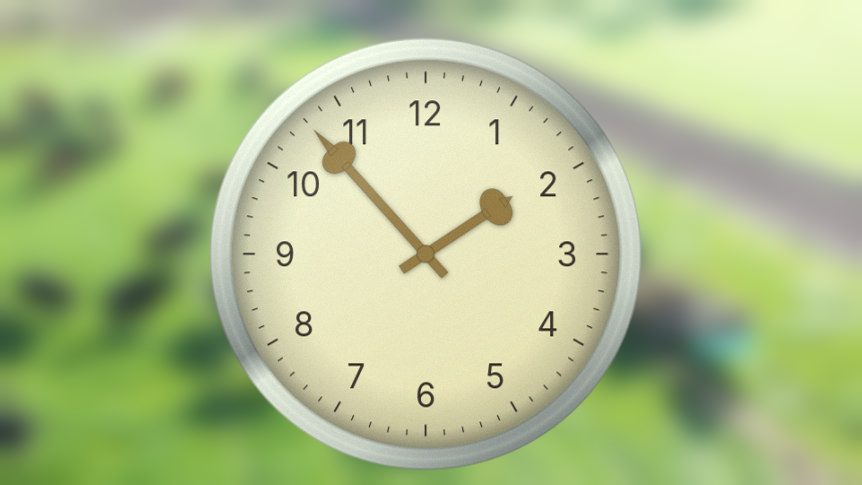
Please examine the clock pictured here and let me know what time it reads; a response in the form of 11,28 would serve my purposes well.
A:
1,53
